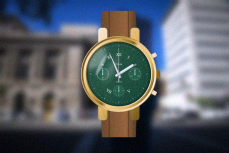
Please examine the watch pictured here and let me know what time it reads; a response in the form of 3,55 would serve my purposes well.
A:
1,56
